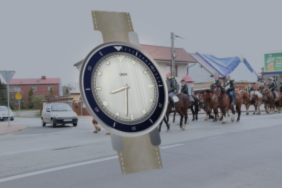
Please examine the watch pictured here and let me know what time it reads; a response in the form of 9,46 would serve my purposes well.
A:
8,32
